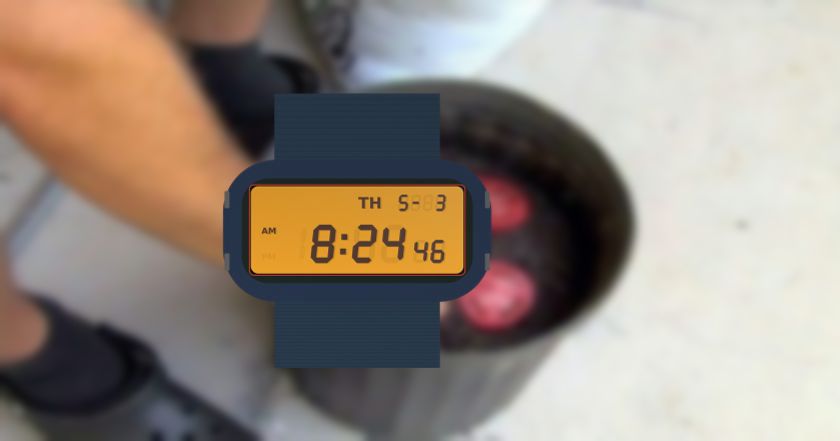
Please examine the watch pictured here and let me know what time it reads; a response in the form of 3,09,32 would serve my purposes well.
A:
8,24,46
